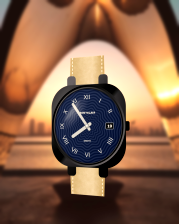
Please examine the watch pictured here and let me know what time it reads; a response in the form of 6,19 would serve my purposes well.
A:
7,54
